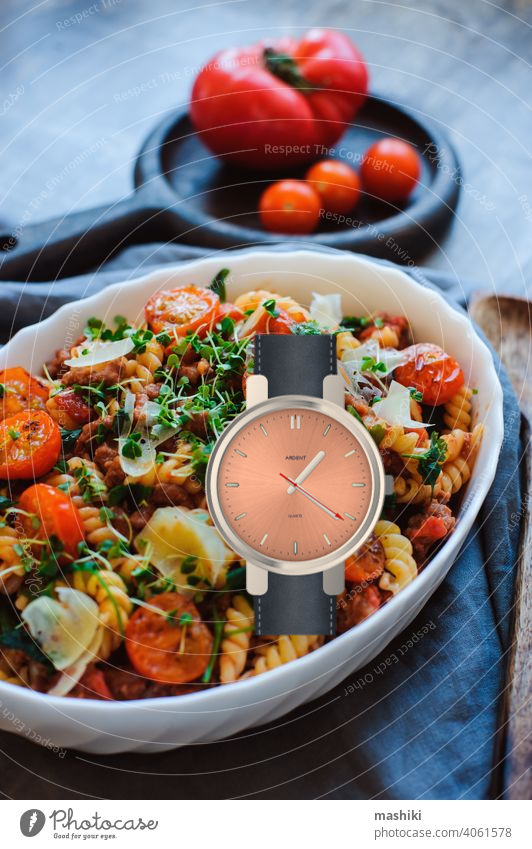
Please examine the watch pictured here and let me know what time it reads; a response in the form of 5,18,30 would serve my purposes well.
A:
1,21,21
